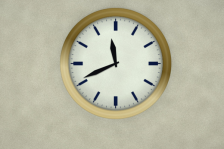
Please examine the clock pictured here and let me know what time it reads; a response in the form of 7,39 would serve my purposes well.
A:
11,41
